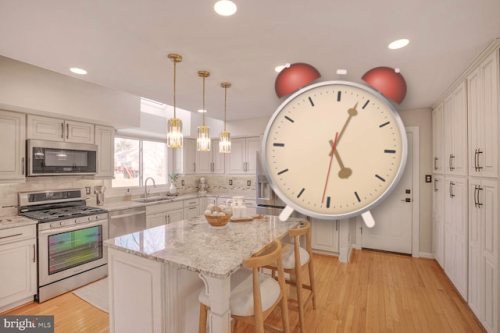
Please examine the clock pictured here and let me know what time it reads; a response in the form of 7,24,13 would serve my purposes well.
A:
5,03,31
